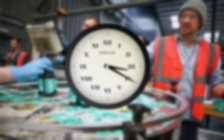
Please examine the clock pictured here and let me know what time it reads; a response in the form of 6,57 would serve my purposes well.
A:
3,20
